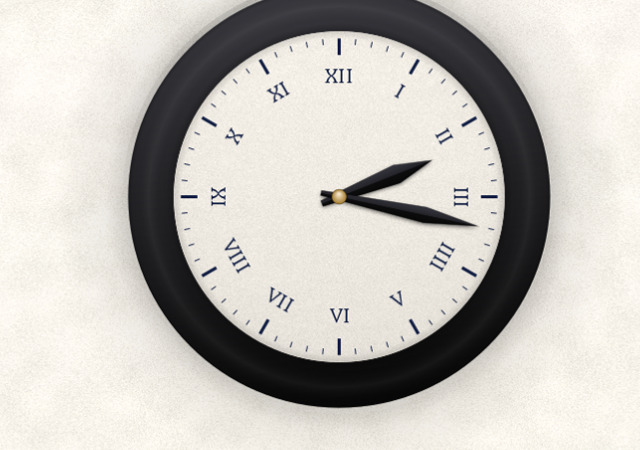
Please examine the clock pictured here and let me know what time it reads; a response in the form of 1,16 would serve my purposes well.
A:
2,17
